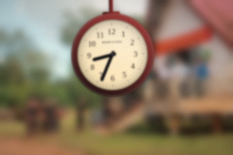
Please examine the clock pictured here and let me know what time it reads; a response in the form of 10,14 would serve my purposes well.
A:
8,34
